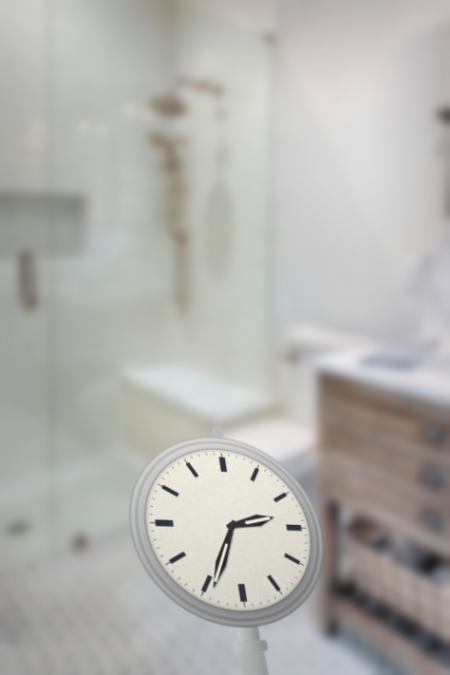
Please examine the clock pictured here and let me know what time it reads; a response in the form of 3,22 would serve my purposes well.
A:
2,34
